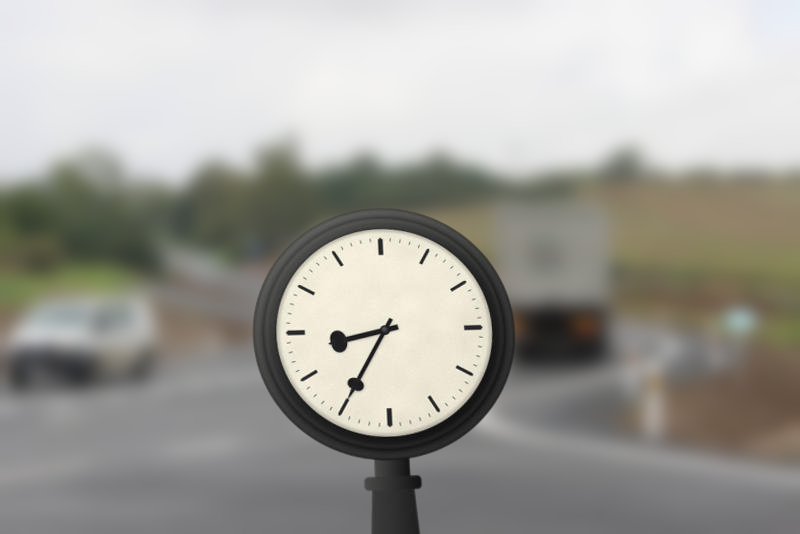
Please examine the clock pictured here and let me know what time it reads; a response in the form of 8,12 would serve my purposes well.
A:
8,35
